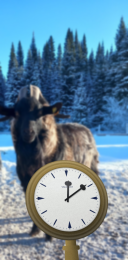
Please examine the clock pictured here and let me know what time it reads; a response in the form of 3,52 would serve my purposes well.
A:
12,09
